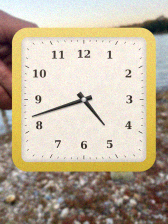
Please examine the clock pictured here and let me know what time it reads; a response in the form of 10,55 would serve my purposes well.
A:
4,42
